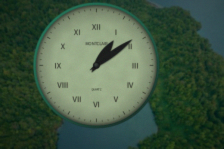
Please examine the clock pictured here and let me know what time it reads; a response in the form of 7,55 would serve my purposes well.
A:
1,09
